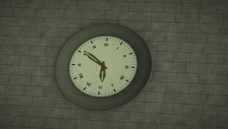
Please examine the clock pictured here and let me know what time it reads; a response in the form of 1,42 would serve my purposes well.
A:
5,51
